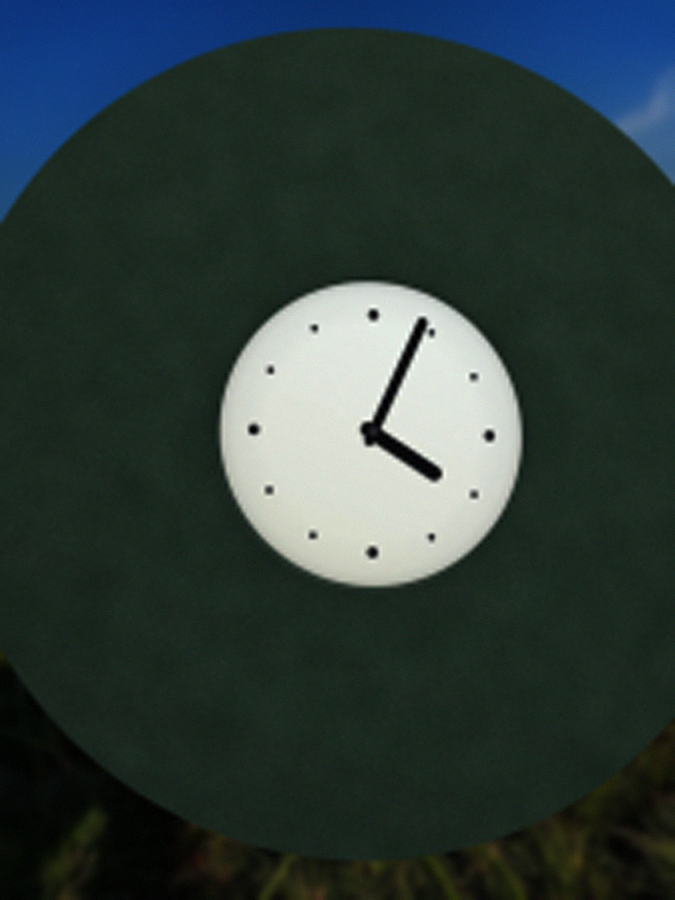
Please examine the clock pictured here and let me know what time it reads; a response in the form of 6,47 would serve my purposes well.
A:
4,04
